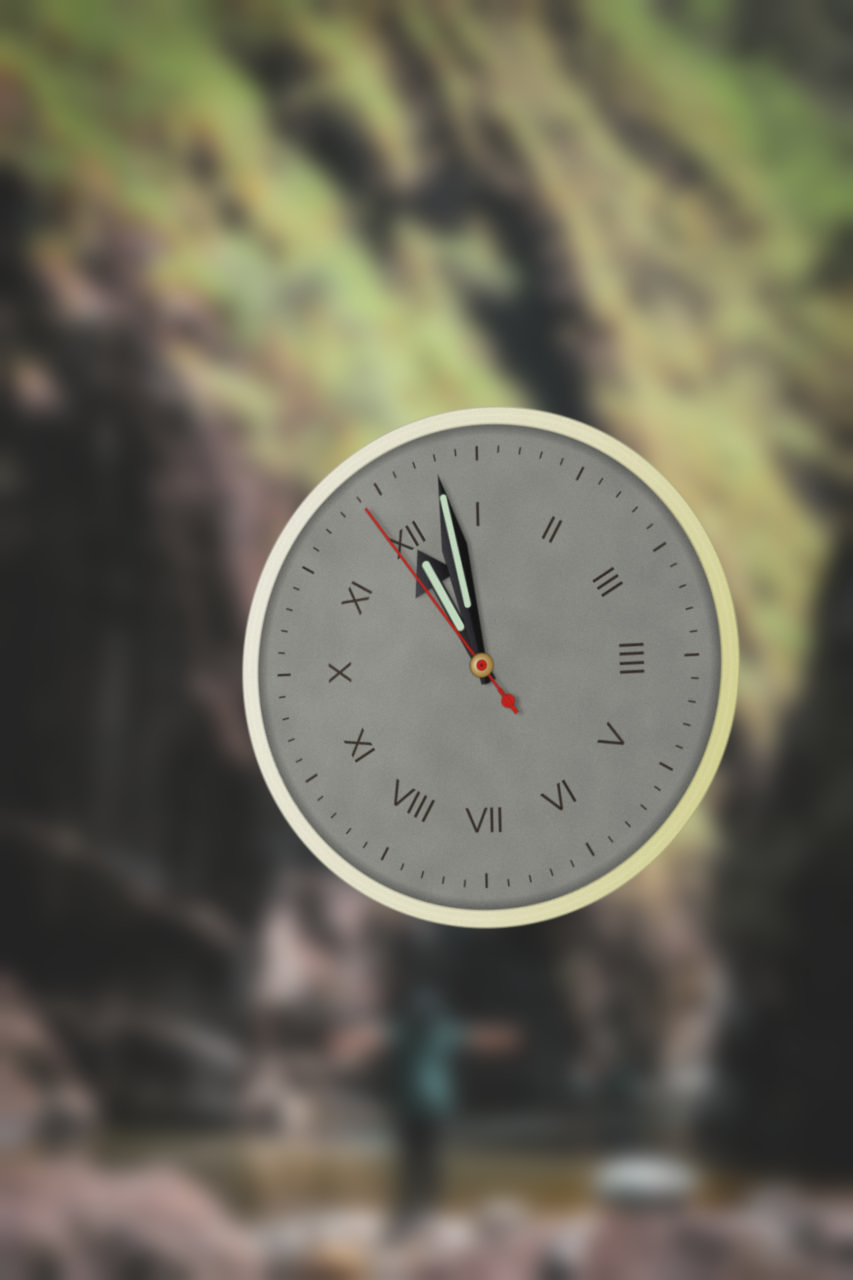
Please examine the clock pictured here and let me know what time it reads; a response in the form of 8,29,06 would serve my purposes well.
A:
12,02,59
